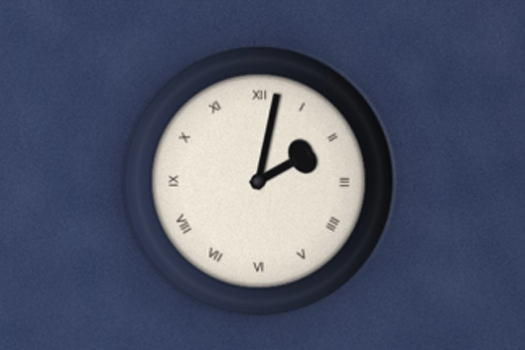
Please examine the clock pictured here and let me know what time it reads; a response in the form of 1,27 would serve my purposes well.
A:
2,02
